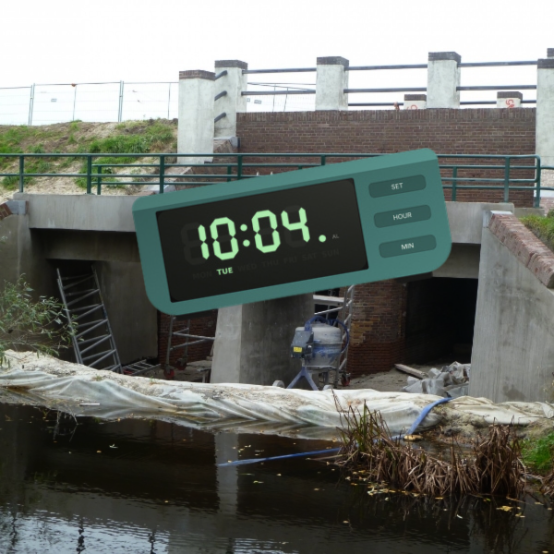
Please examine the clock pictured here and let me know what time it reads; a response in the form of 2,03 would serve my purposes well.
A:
10,04
